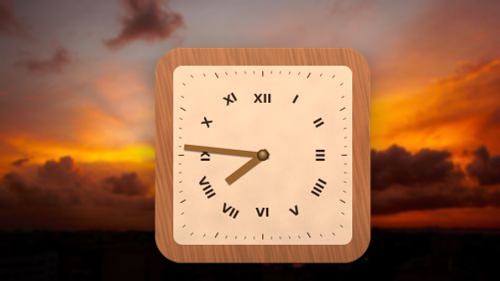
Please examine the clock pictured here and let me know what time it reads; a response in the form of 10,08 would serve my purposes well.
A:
7,46
